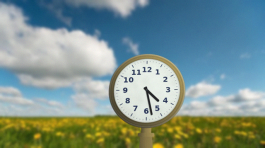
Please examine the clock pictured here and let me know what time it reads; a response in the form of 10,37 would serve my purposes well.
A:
4,28
